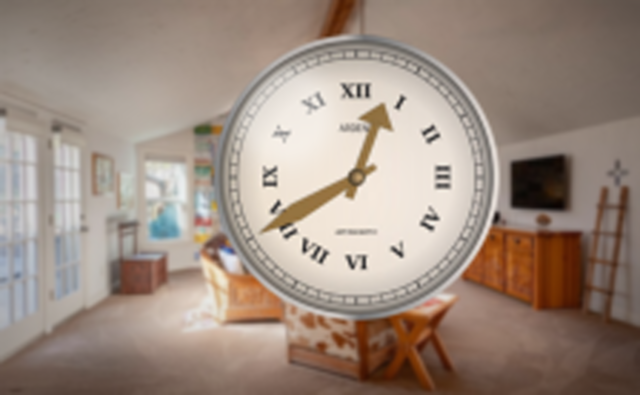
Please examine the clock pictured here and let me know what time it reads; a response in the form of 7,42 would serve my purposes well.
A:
12,40
